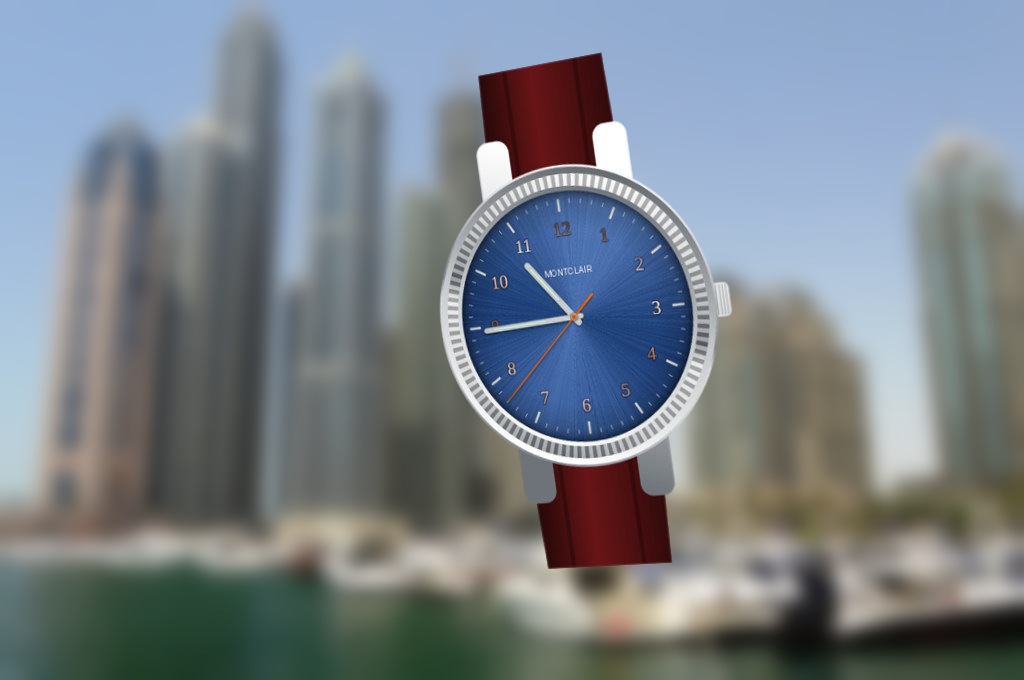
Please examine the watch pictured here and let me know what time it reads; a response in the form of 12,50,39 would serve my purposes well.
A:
10,44,38
